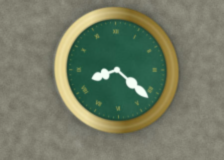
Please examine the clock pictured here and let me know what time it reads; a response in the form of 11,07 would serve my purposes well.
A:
8,22
